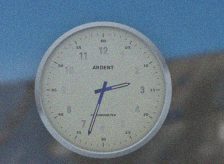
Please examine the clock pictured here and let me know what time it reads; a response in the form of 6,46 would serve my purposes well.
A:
2,33
